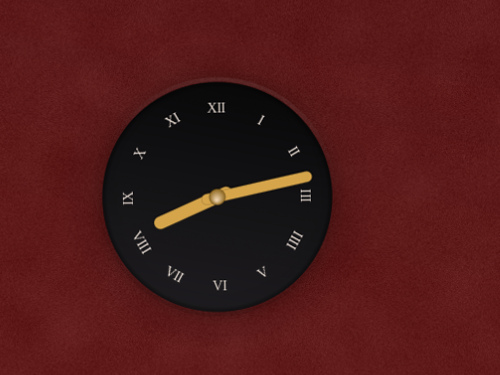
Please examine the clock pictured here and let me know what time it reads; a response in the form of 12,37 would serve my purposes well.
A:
8,13
